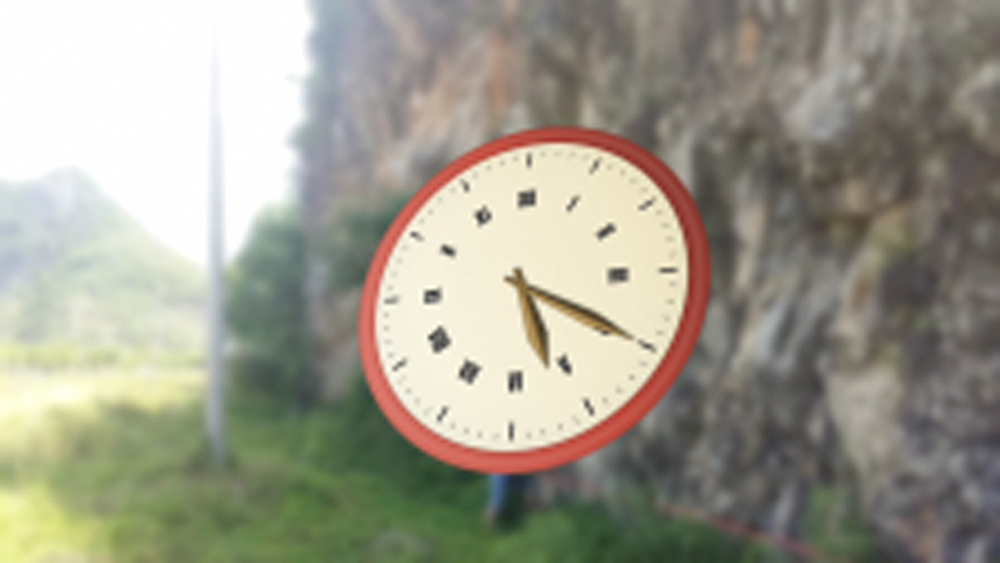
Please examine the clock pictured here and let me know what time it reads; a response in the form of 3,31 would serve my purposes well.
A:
5,20
